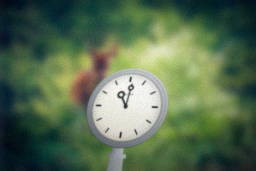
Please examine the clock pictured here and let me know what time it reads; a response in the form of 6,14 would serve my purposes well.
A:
11,01
